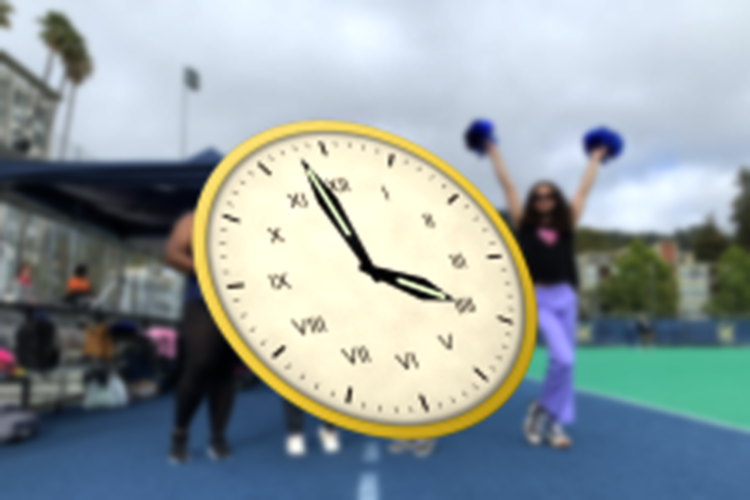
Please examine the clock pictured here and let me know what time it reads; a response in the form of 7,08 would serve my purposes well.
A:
3,58
